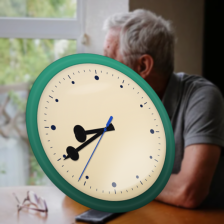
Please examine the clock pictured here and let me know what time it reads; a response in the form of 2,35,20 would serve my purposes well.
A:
8,39,36
